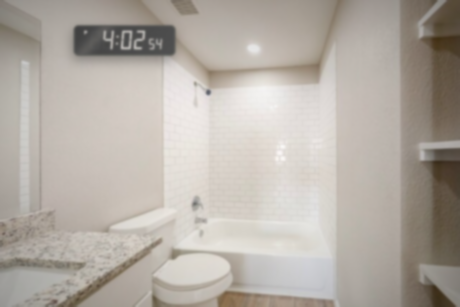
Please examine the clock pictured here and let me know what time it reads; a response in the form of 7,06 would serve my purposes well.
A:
4,02
